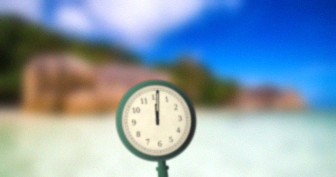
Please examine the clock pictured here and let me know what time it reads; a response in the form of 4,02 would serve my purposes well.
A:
12,01
